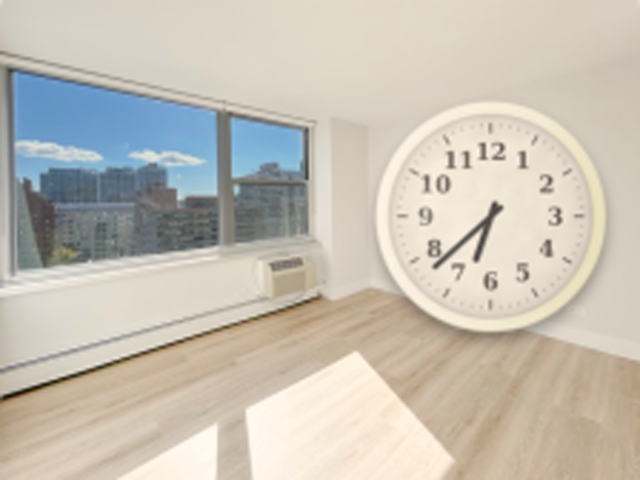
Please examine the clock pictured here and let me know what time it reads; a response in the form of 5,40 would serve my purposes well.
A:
6,38
